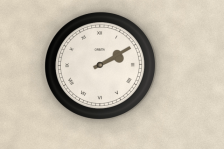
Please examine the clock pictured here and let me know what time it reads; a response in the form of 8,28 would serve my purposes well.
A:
2,10
